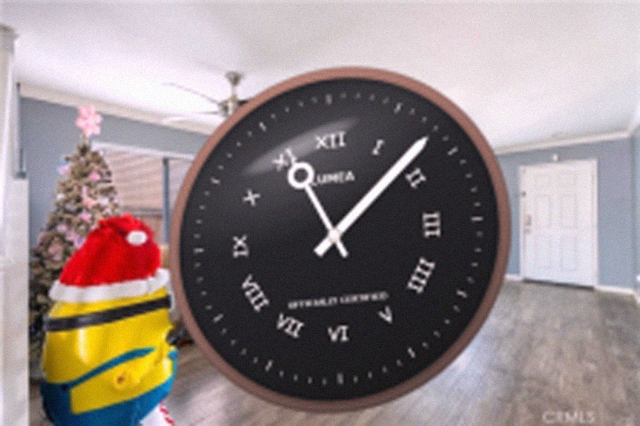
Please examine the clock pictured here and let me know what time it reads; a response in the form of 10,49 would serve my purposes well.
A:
11,08
